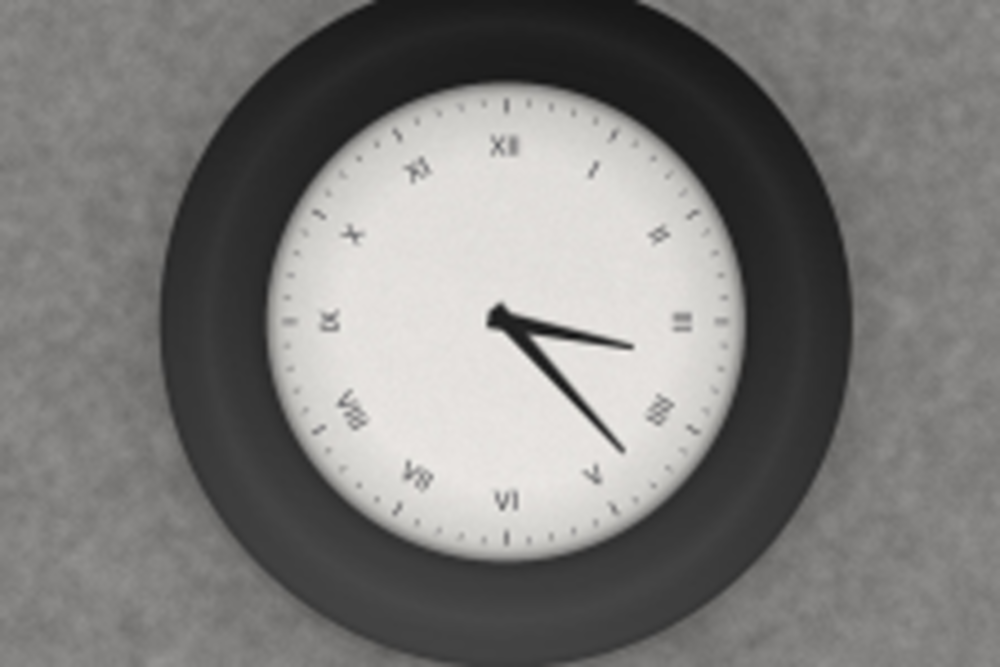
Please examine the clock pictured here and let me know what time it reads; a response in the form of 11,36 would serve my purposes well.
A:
3,23
